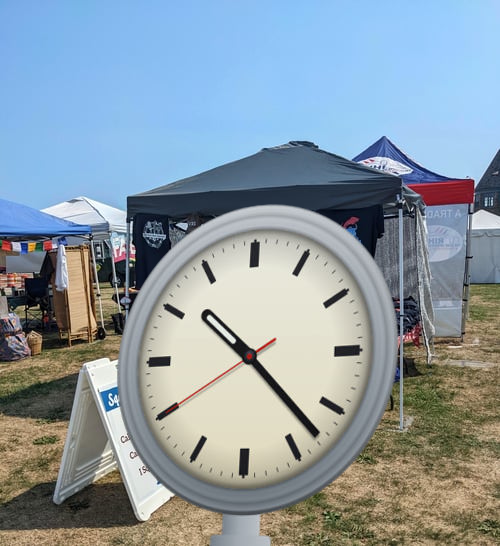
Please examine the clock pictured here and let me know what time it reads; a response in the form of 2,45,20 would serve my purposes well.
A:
10,22,40
